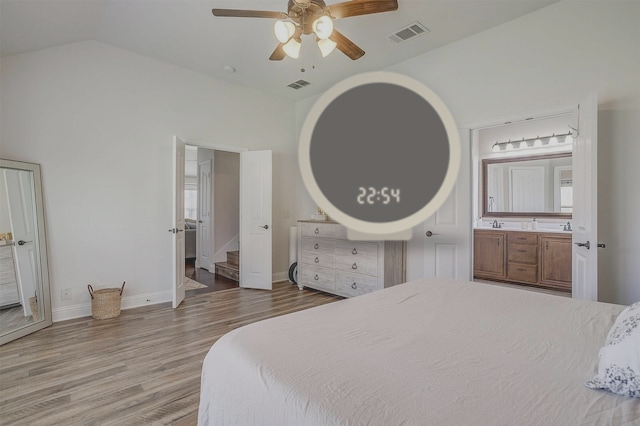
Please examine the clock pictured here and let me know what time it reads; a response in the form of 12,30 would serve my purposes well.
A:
22,54
